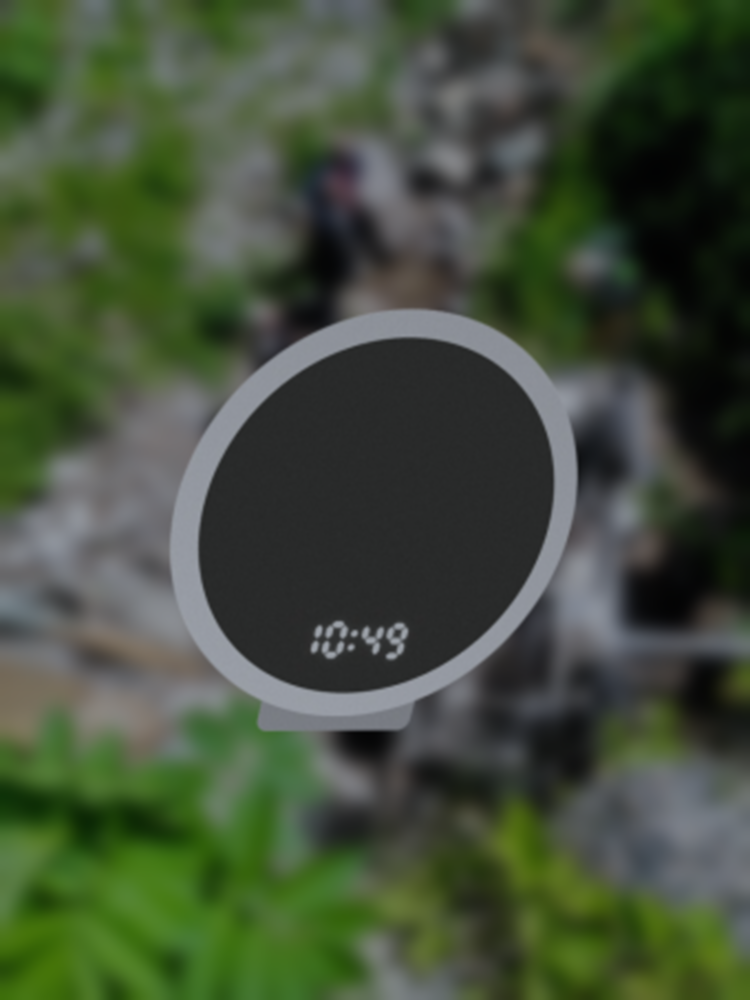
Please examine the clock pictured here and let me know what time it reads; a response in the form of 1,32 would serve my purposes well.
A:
10,49
